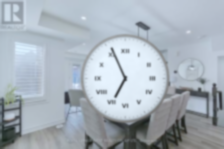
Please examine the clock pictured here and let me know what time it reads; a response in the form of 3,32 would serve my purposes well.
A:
6,56
